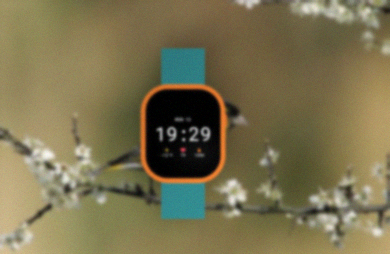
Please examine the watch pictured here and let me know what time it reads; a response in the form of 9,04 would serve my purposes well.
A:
19,29
